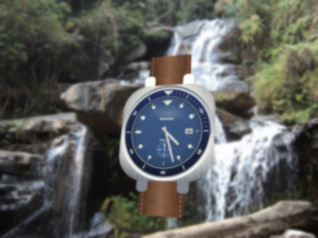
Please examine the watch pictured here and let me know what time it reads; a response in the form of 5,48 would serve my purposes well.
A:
4,27
